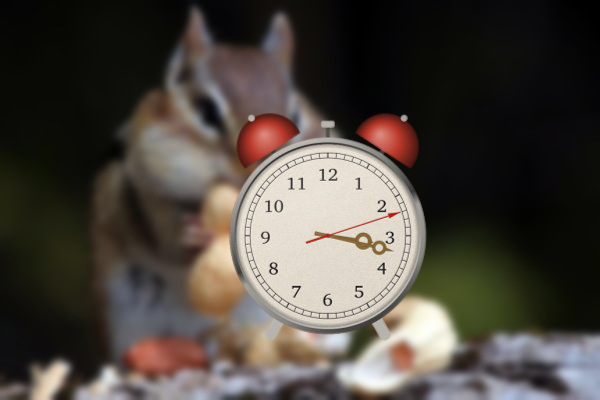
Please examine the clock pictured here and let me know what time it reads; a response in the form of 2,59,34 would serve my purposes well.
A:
3,17,12
